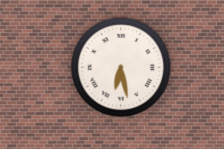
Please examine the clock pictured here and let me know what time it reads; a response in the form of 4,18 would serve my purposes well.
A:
6,28
